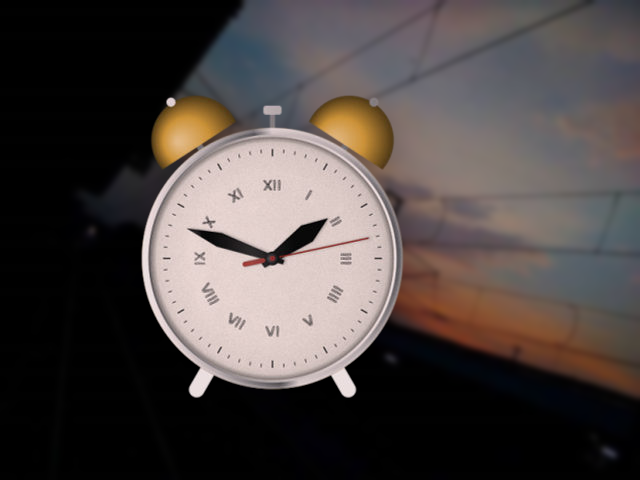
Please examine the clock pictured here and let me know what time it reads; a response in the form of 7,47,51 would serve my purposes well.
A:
1,48,13
